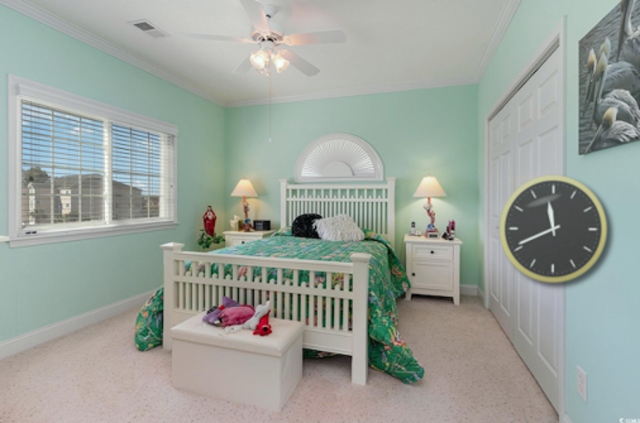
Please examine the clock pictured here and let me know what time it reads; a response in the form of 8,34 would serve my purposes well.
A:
11,41
